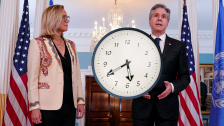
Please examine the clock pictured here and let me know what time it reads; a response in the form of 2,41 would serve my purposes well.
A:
5,40
